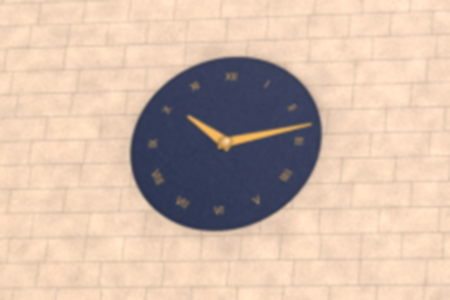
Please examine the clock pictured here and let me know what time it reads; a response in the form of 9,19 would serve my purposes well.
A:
10,13
